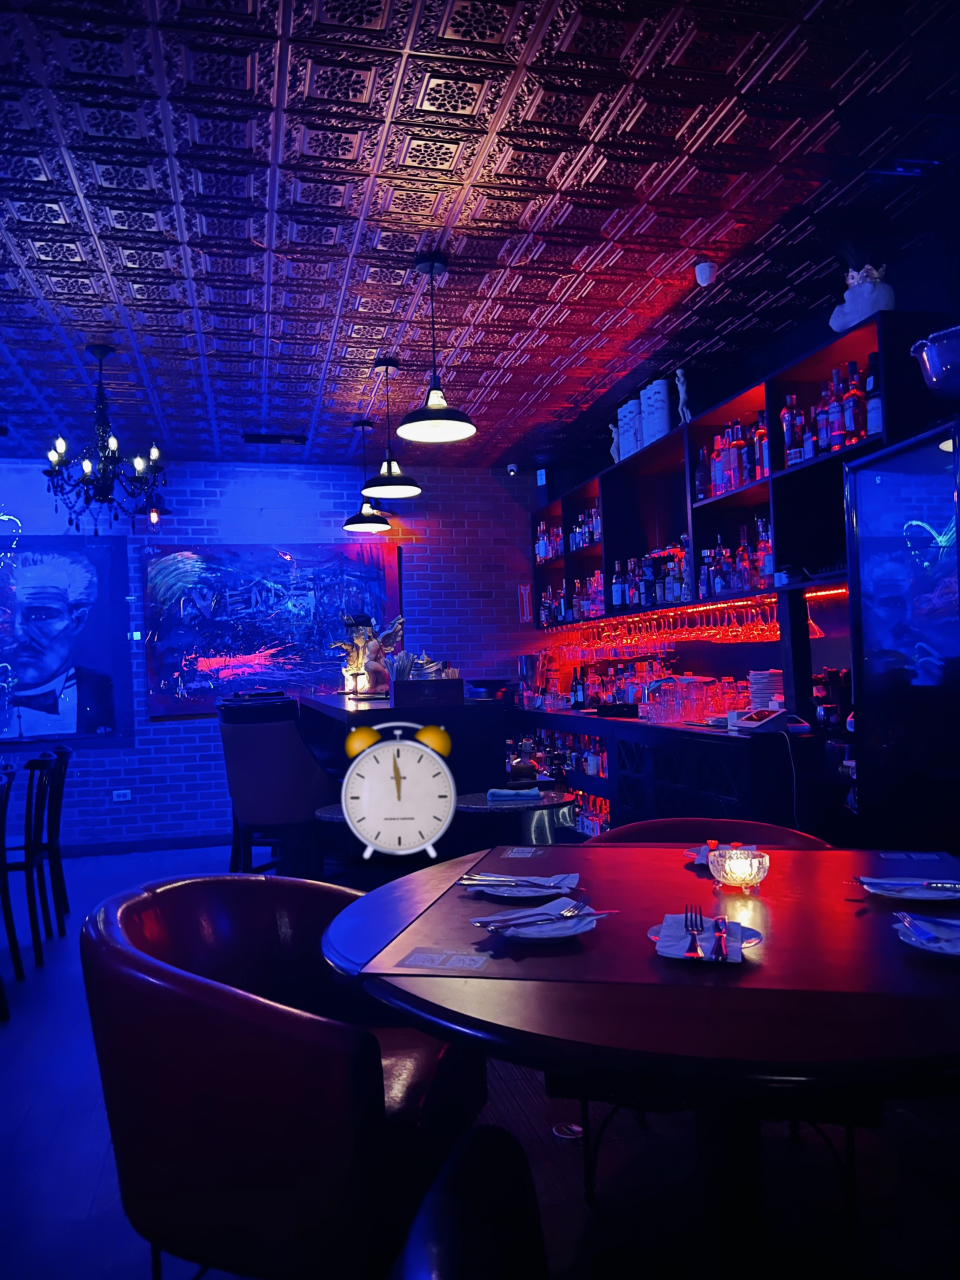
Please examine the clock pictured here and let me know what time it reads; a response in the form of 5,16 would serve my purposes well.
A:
11,59
